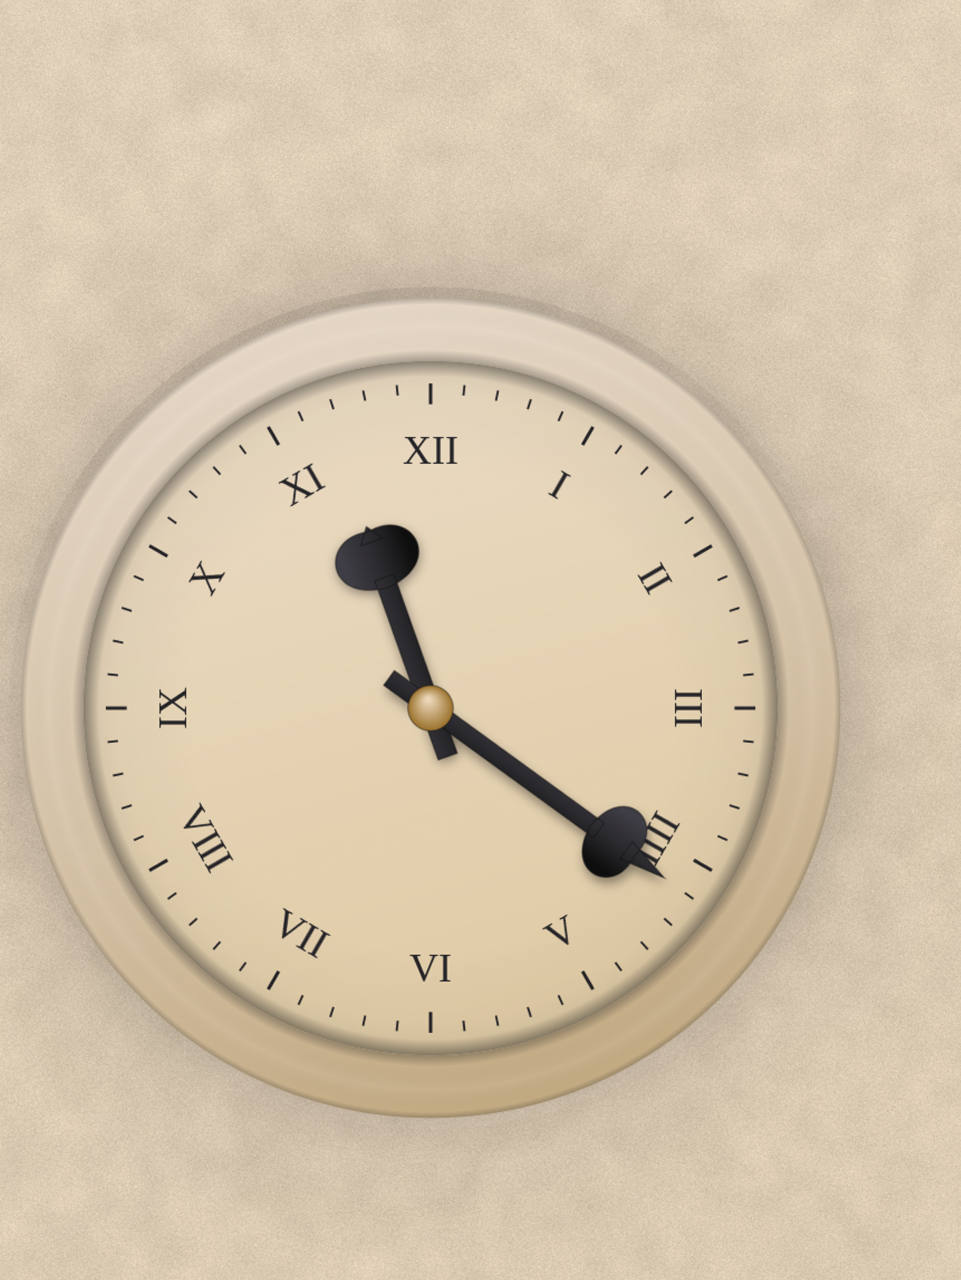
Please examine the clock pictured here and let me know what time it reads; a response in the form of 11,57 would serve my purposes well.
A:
11,21
